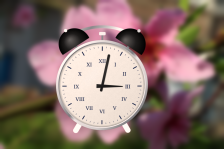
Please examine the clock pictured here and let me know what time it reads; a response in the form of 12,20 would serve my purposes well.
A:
3,02
